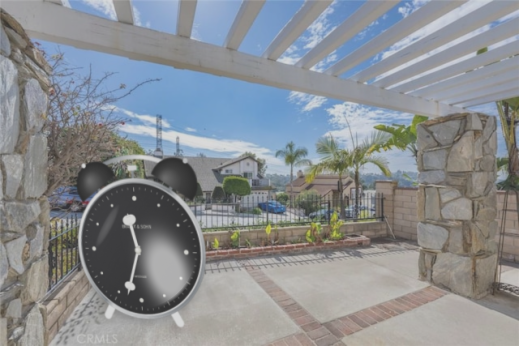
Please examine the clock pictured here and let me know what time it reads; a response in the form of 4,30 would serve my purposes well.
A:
11,33
